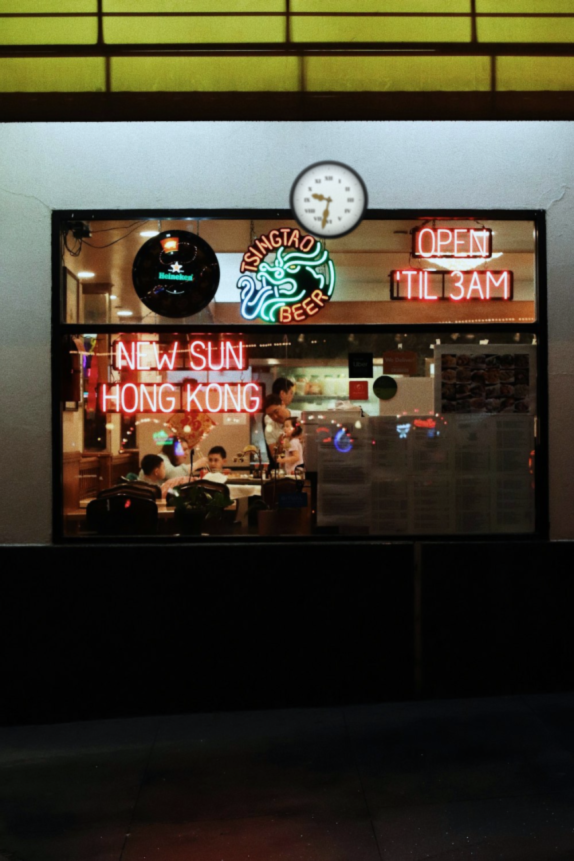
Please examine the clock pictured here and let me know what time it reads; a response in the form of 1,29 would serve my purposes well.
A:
9,32
